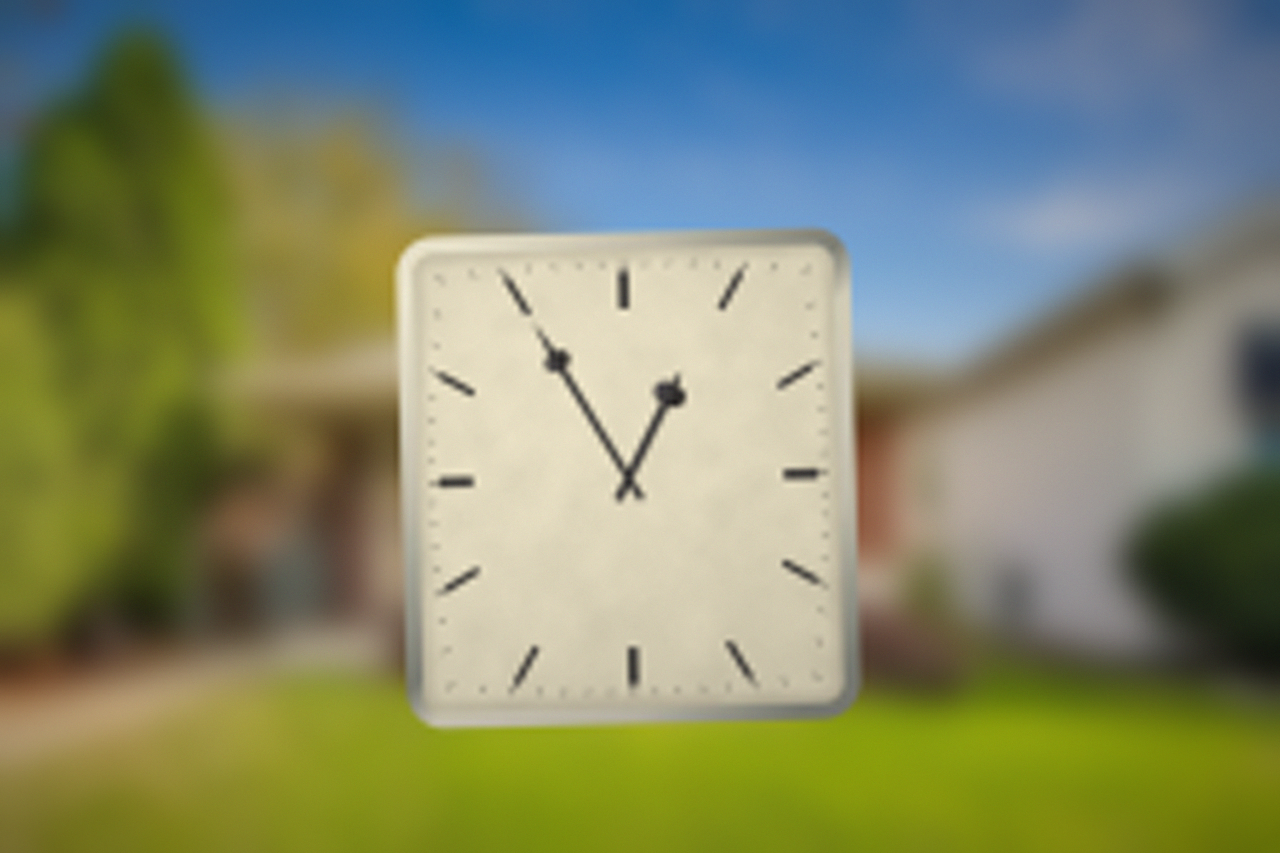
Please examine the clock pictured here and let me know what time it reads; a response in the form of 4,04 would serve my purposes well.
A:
12,55
